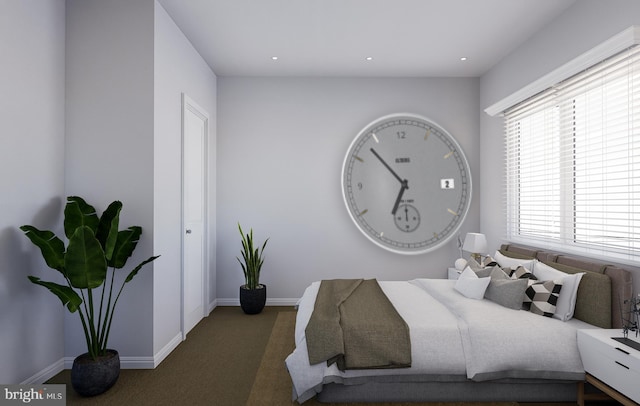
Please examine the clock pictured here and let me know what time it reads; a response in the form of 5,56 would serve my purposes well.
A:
6,53
